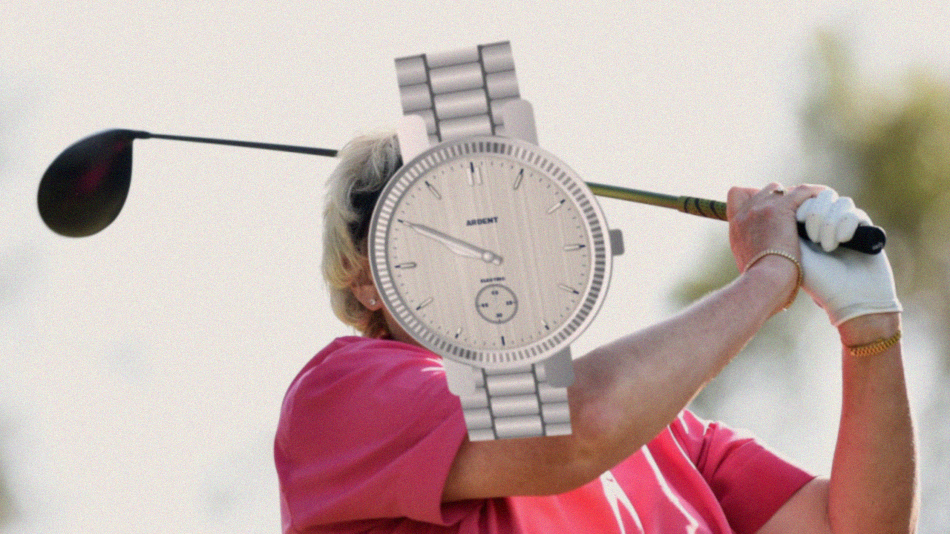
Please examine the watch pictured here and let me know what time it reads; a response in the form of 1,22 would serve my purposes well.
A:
9,50
